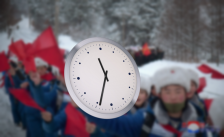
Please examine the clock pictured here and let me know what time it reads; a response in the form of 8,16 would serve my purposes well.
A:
11,34
